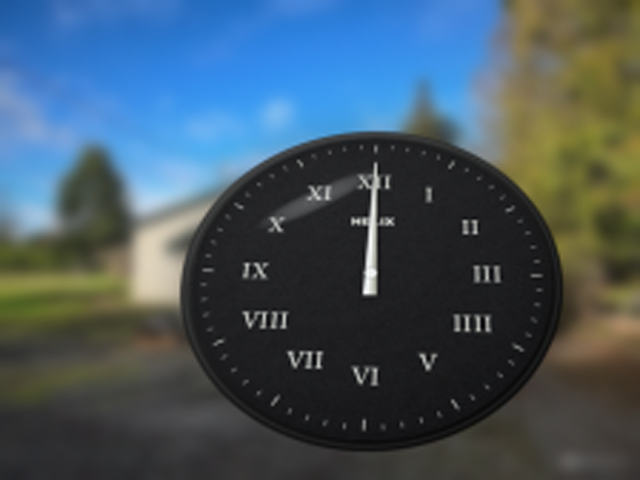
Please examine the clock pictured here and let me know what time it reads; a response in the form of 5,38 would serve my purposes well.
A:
12,00
